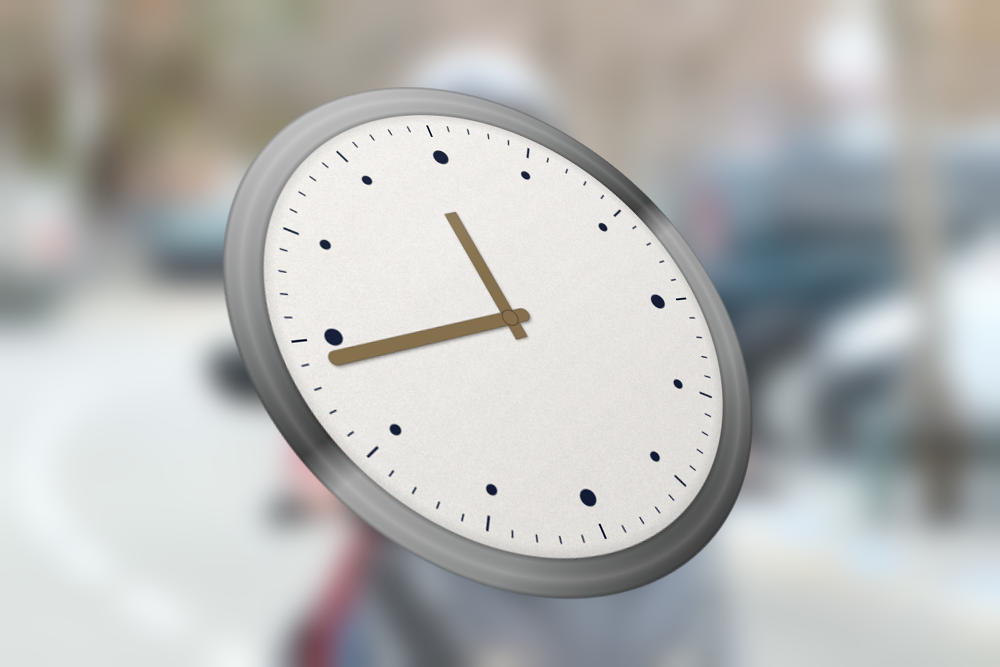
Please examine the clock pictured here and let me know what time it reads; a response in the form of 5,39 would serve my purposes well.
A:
11,44
